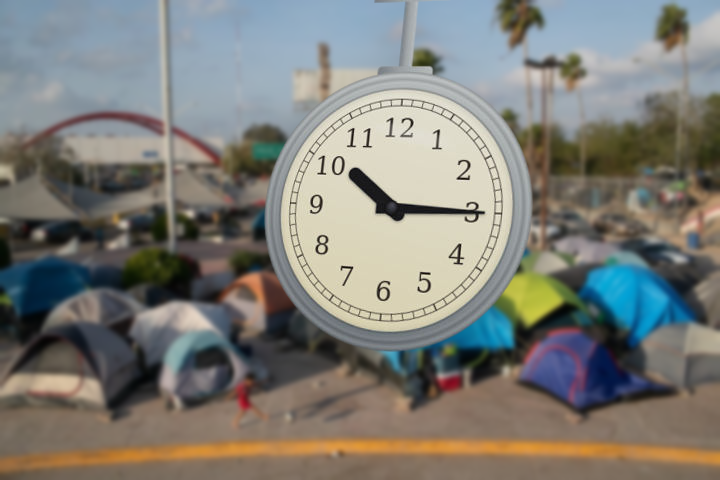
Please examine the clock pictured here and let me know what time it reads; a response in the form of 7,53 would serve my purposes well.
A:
10,15
